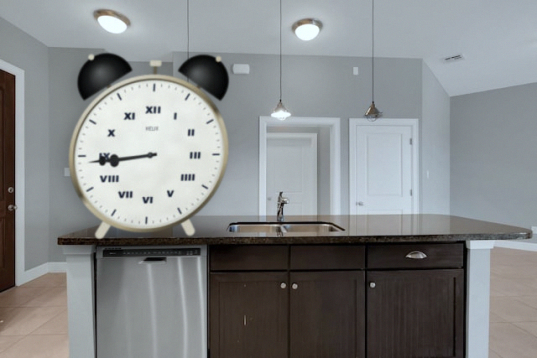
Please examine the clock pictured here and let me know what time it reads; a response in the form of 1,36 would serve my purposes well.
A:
8,44
